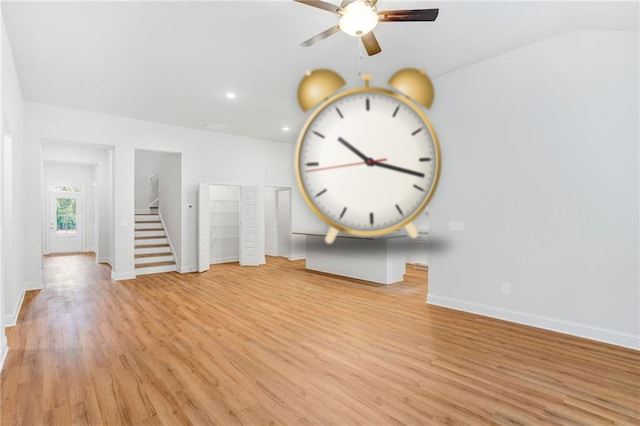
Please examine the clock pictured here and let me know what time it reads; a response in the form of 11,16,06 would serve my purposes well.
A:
10,17,44
